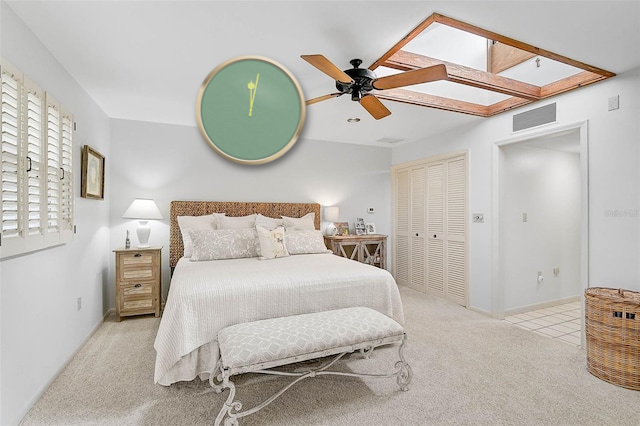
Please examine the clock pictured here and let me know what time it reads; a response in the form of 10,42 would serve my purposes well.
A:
12,02
